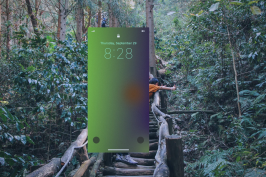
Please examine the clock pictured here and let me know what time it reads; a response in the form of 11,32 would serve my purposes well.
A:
8,28
